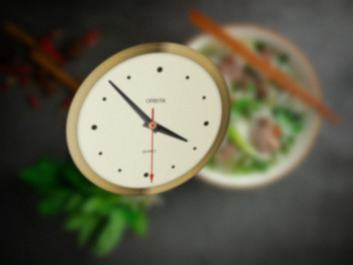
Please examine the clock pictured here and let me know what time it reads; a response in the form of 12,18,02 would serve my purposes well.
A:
3,52,29
